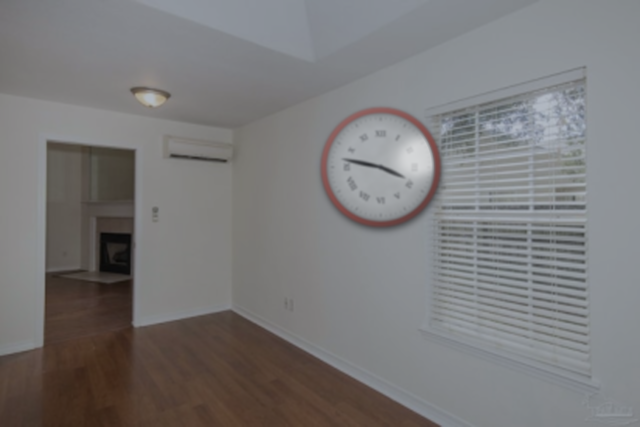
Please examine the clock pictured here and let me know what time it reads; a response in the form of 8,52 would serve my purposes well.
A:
3,47
